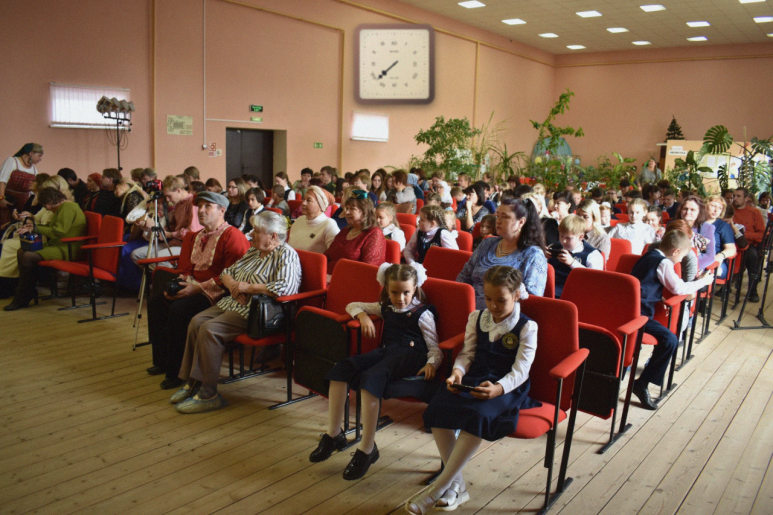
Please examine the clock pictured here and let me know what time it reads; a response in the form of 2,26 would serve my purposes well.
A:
7,38
